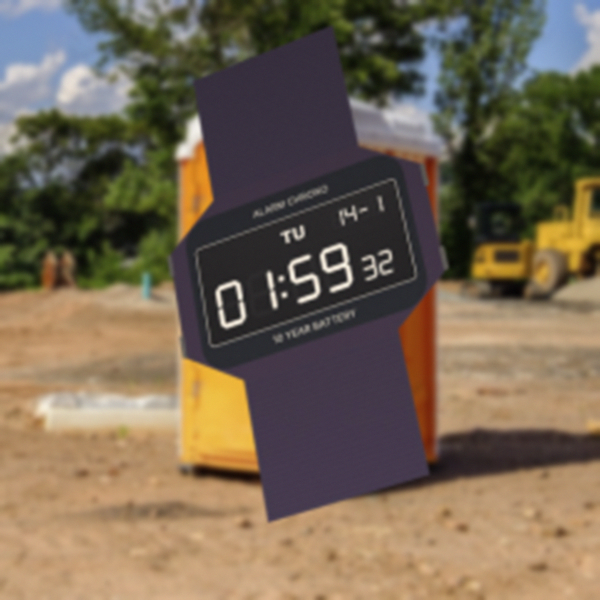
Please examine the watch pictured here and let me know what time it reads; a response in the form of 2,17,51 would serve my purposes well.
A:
1,59,32
